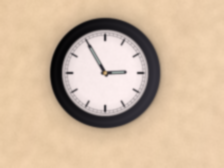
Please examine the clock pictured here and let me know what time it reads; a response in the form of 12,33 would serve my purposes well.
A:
2,55
